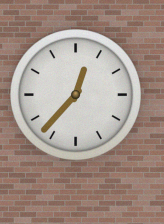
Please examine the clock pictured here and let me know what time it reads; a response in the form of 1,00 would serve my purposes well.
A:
12,37
